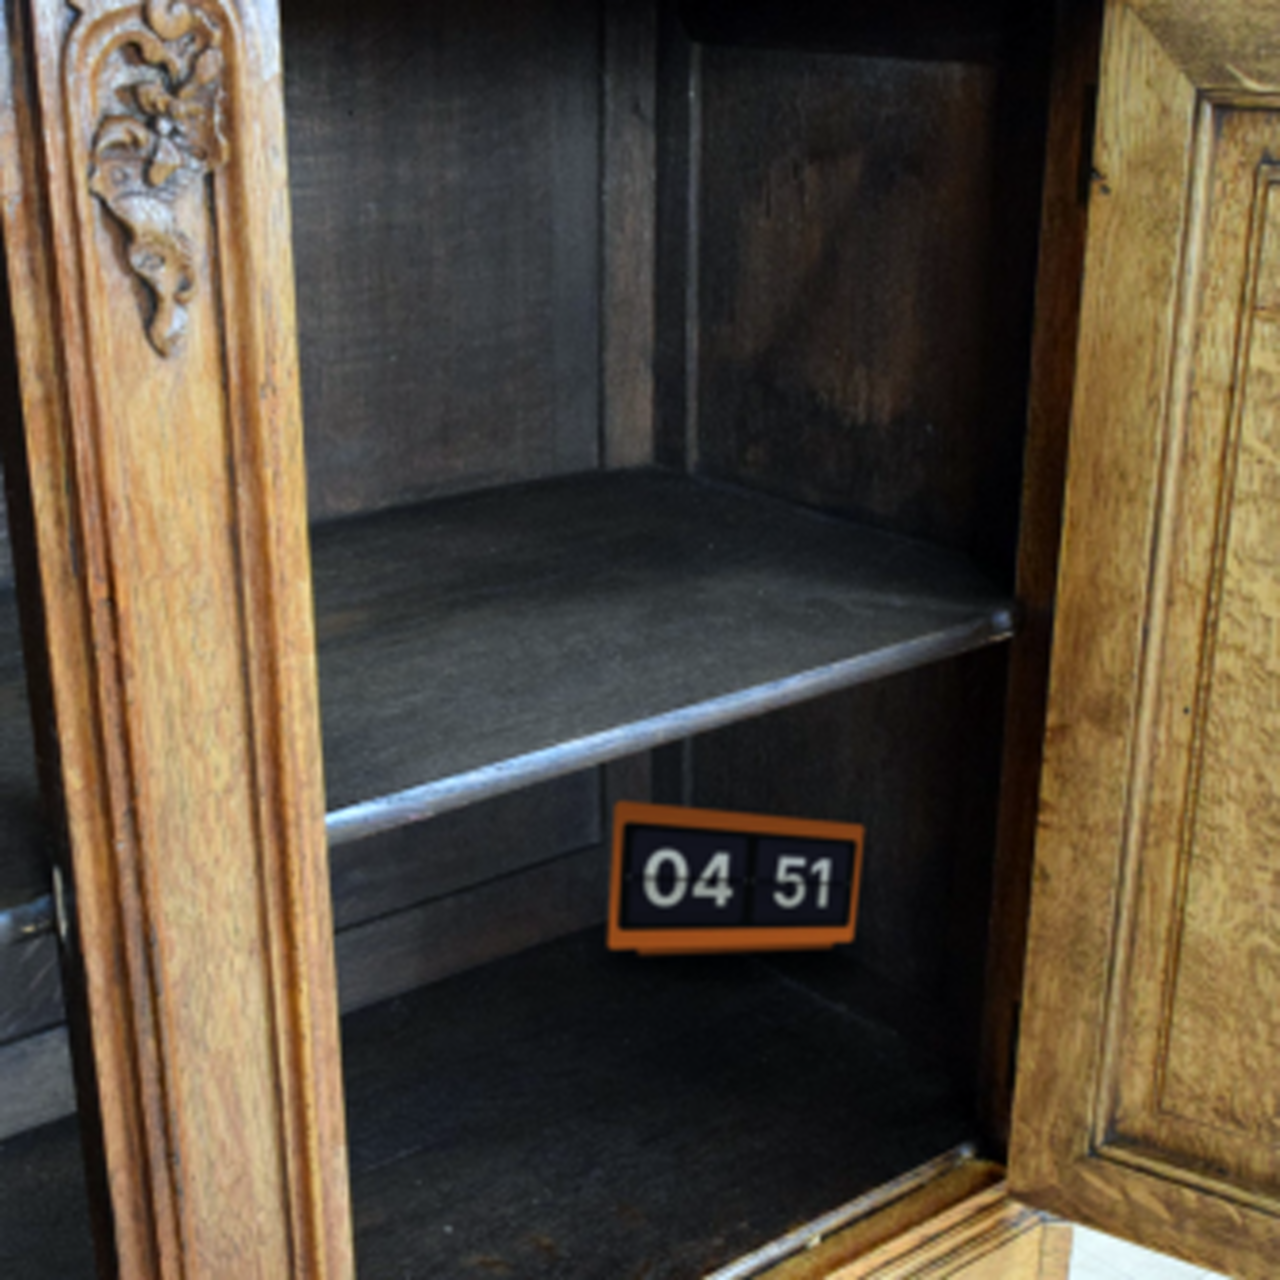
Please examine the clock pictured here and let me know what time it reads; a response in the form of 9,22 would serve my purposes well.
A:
4,51
